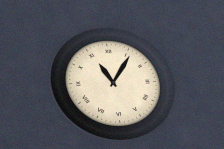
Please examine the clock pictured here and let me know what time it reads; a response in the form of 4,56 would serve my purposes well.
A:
11,06
